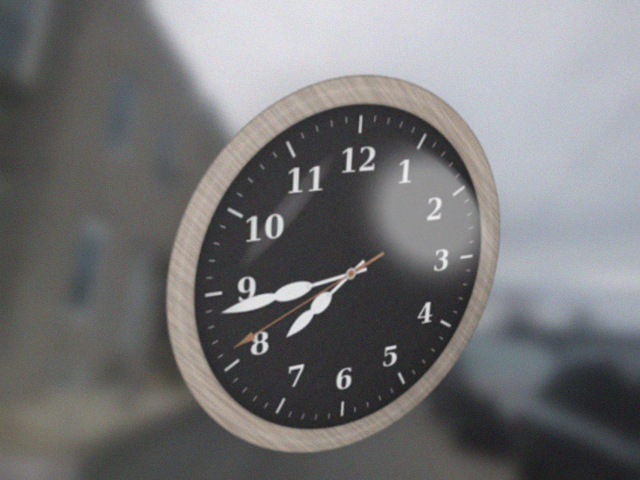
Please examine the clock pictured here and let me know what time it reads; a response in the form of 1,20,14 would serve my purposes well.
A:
7,43,41
